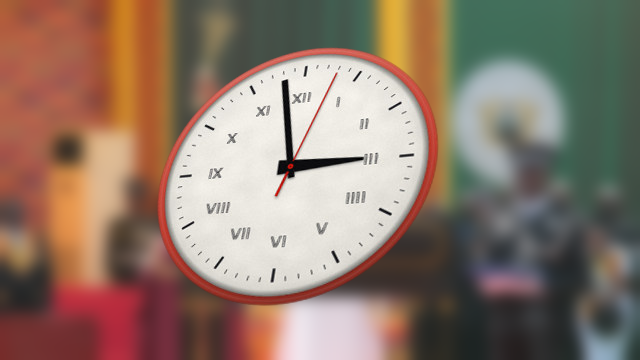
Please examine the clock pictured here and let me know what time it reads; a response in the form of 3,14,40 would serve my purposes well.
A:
2,58,03
